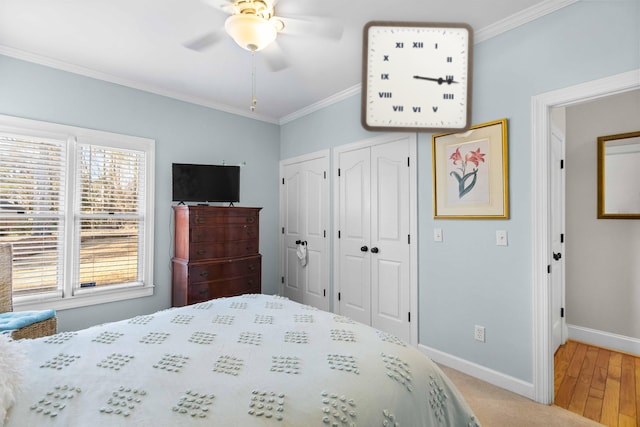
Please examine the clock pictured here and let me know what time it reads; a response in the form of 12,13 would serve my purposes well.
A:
3,16
